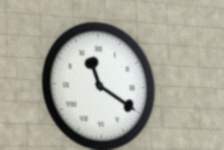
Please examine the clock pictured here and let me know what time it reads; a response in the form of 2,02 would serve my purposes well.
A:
11,20
